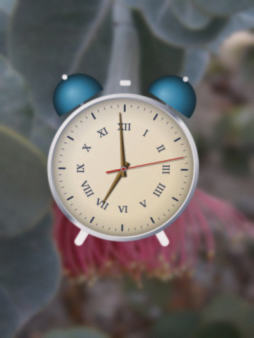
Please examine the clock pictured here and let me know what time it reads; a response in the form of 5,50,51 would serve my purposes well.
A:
6,59,13
